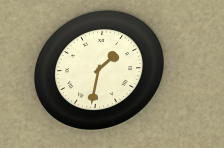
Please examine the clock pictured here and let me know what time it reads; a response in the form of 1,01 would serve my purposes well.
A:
1,31
